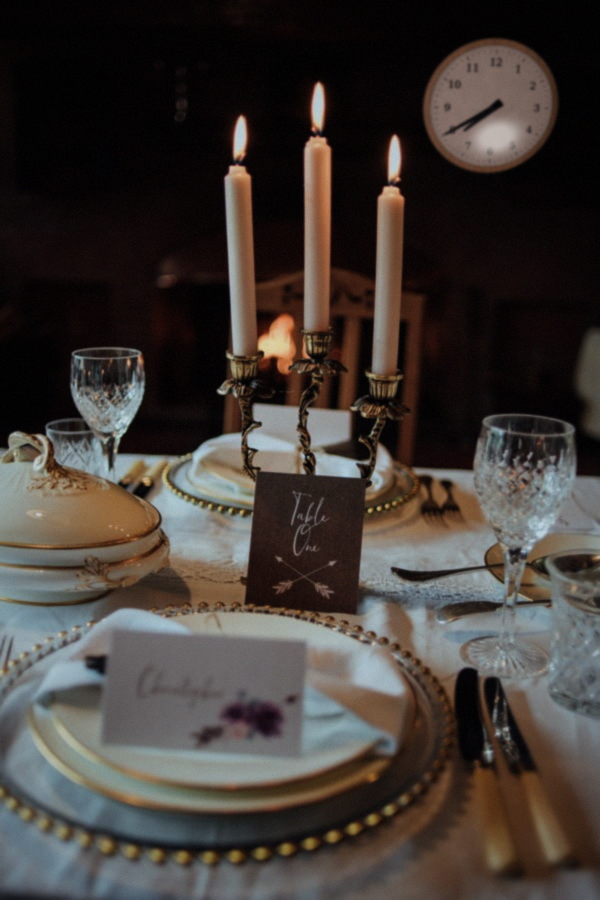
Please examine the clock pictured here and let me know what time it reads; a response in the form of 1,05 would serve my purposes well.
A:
7,40
